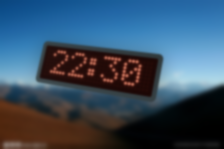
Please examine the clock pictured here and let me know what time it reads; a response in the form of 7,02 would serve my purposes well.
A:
22,30
